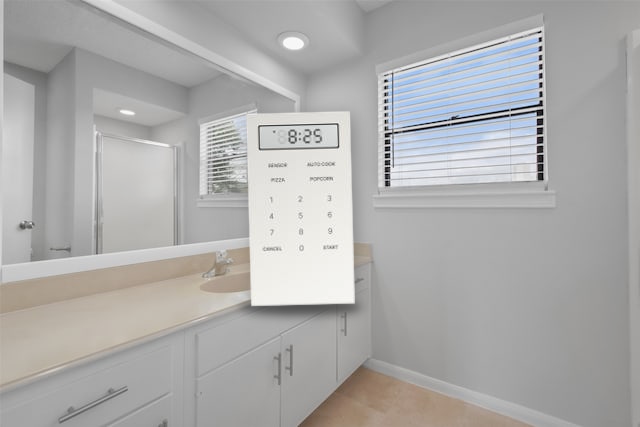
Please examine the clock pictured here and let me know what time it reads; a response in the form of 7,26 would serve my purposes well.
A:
8,25
